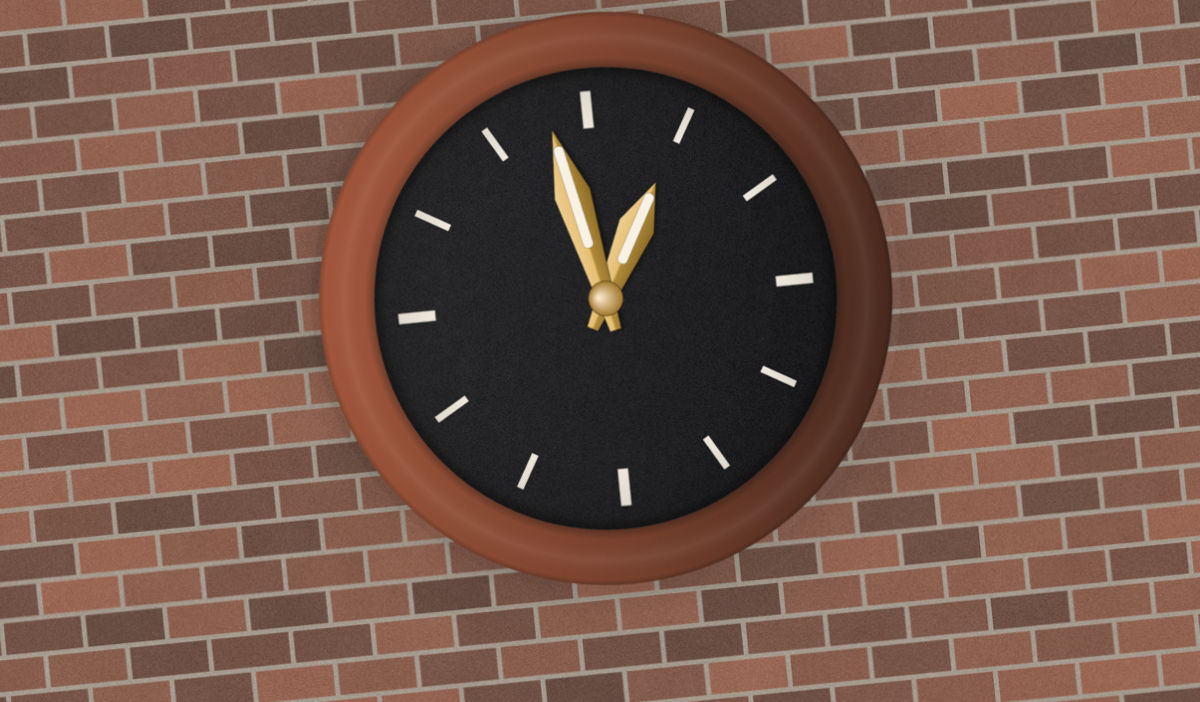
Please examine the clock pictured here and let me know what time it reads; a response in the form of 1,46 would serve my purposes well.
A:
12,58
